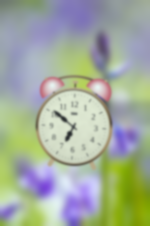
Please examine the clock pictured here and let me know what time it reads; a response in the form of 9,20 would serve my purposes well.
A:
6,51
